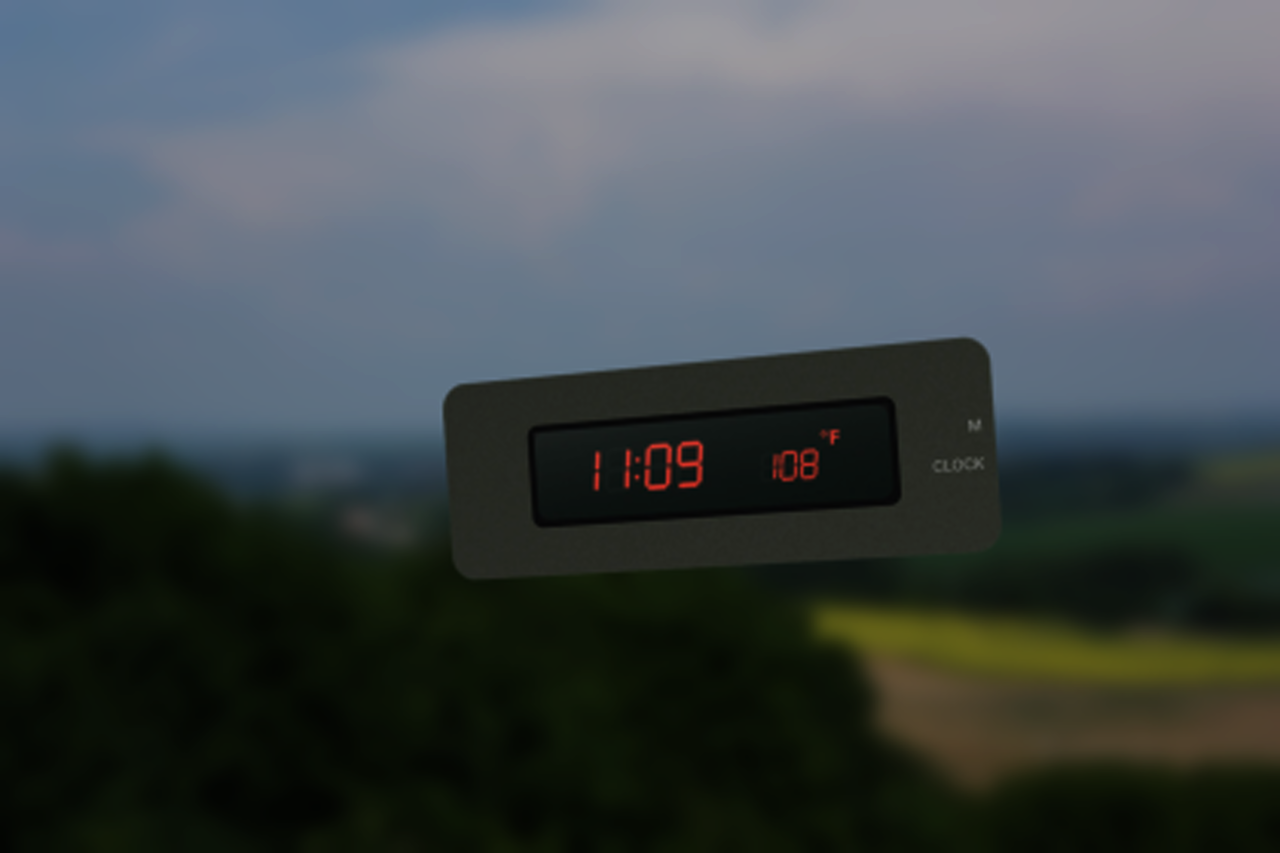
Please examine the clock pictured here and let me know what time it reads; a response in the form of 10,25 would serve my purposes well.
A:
11,09
